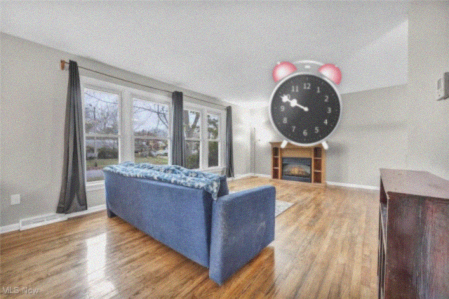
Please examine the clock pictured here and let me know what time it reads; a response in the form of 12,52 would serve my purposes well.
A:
9,49
